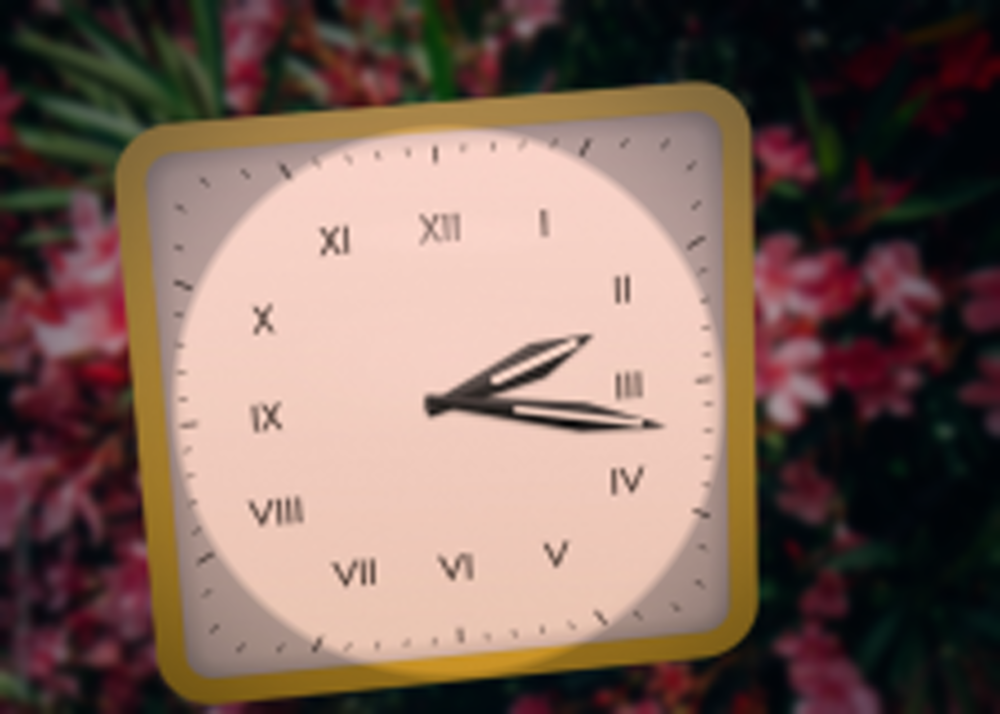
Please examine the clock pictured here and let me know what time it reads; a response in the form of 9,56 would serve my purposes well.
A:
2,17
